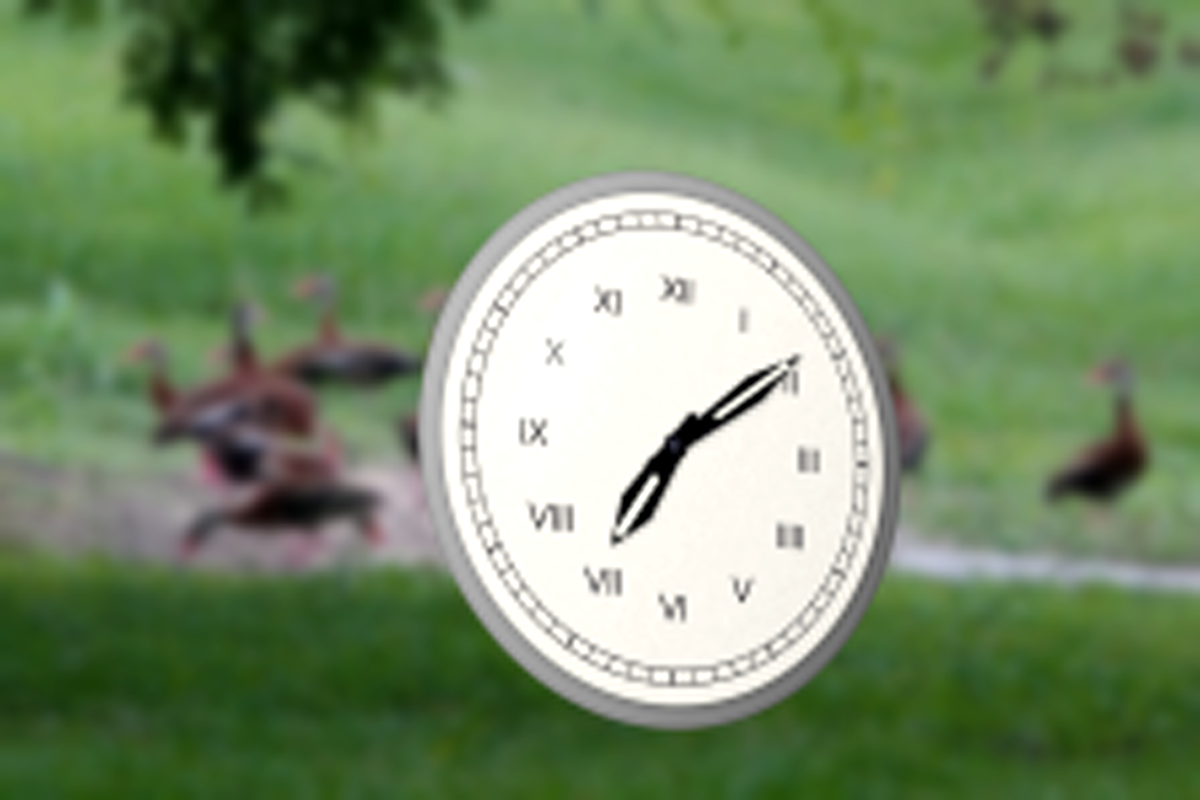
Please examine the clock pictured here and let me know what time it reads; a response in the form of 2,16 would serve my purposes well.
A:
7,09
